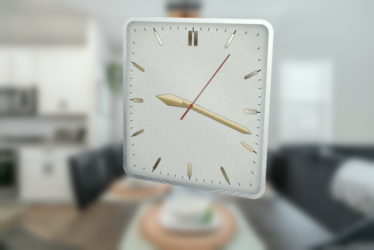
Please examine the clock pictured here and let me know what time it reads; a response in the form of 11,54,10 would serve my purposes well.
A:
9,18,06
